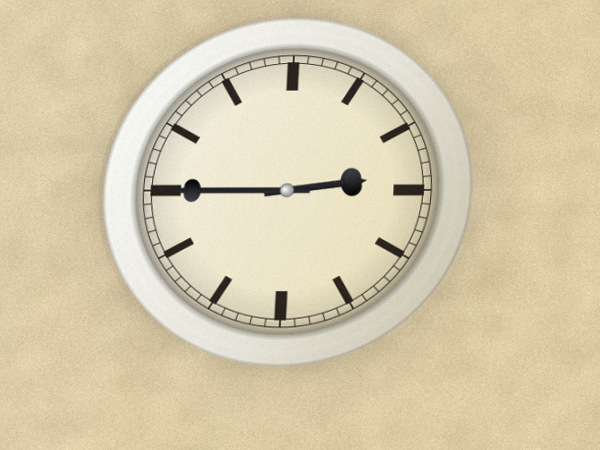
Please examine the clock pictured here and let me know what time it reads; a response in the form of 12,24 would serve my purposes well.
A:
2,45
